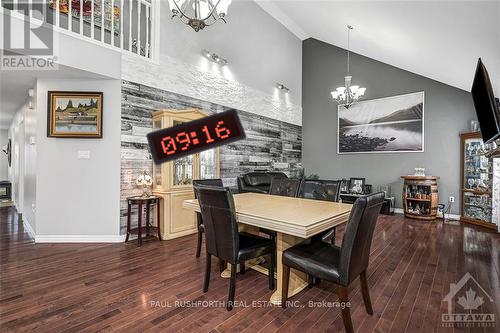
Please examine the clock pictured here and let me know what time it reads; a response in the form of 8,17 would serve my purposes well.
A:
9,16
